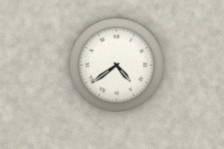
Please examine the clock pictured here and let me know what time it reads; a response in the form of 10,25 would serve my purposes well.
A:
4,39
